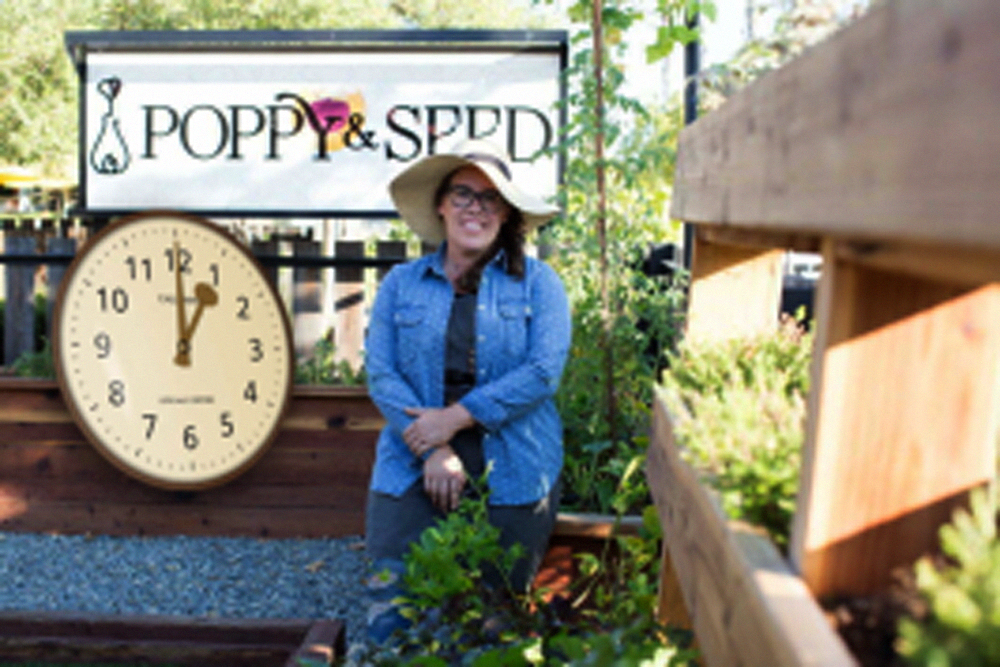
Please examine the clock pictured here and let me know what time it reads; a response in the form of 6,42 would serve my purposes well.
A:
1,00
